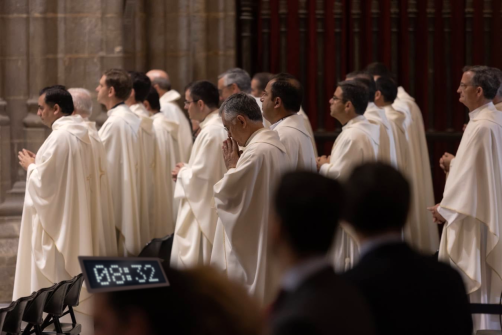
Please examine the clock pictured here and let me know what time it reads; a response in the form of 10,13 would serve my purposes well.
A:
8,32
